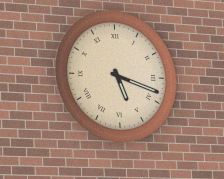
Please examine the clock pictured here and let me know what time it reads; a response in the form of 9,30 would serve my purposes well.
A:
5,18
